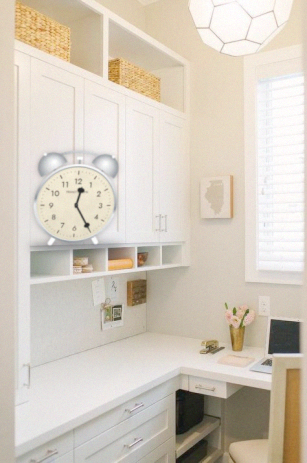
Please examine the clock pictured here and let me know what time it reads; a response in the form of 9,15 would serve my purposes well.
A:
12,25
